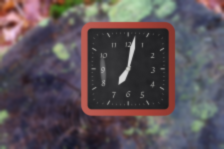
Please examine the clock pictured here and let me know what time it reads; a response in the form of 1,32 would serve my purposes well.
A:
7,02
